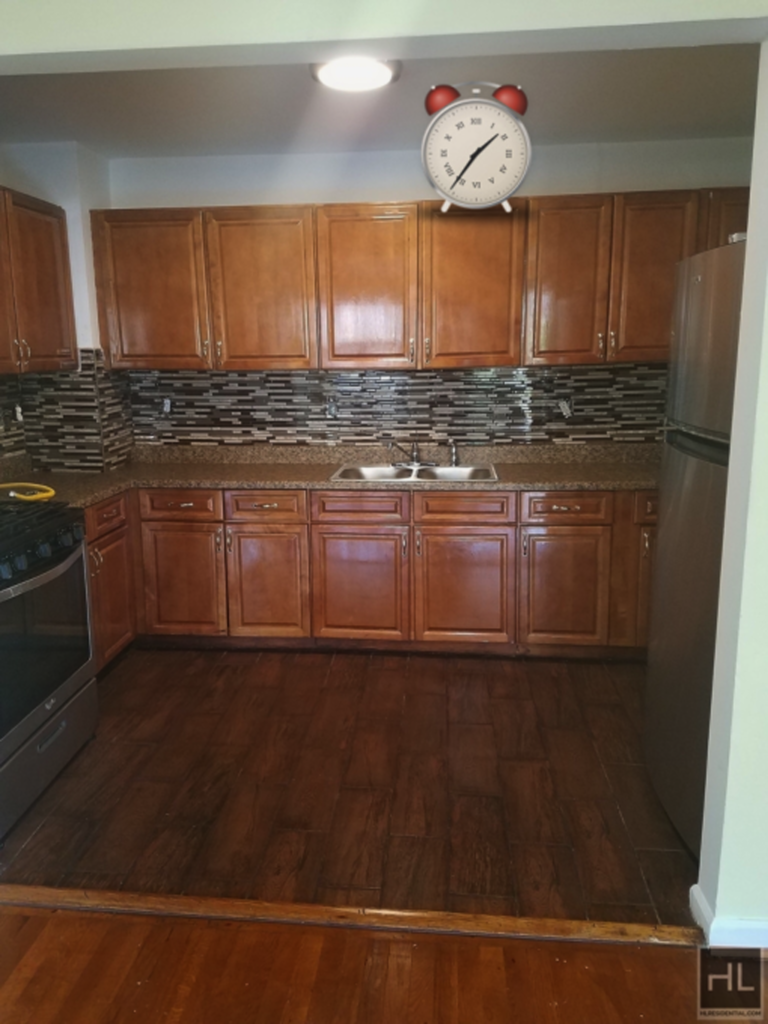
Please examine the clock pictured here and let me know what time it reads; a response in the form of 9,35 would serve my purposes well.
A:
1,36
